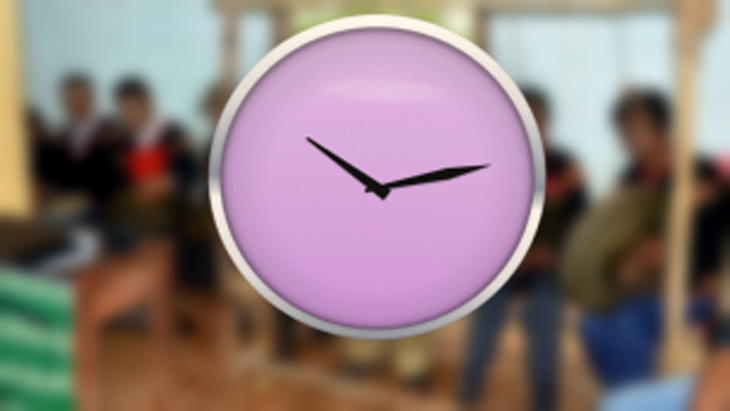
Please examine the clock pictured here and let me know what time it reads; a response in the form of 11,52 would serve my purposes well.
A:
10,13
